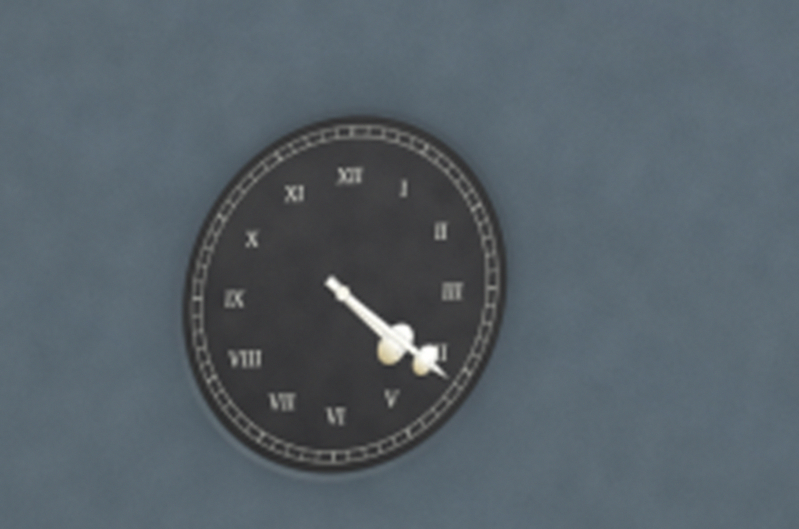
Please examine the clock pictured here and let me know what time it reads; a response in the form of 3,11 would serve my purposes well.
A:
4,21
